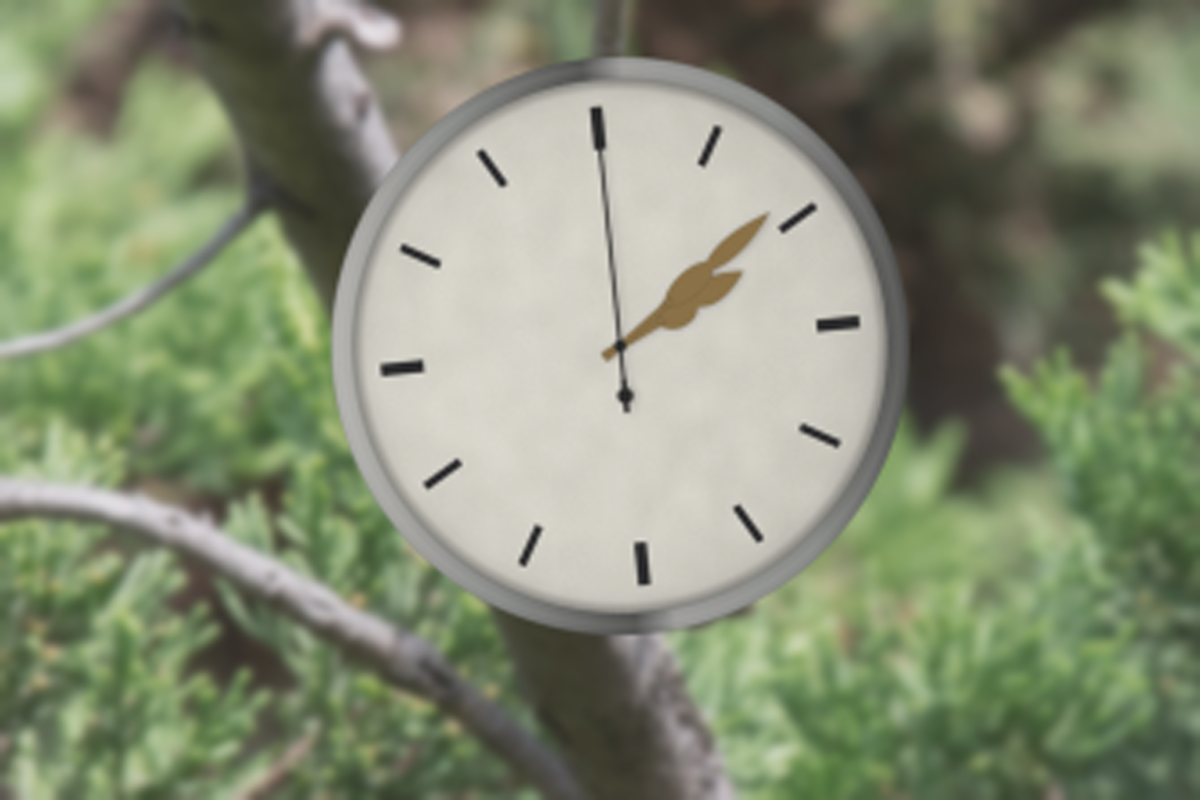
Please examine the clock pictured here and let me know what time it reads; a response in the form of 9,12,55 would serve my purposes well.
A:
2,09,00
